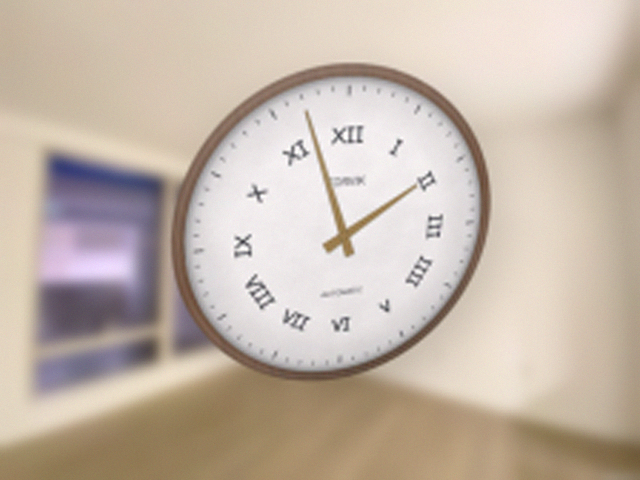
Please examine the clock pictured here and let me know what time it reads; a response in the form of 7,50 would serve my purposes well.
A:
1,57
